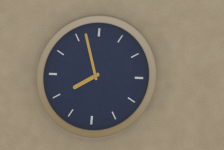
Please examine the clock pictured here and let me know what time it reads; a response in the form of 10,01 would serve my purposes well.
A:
7,57
